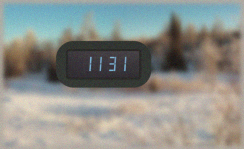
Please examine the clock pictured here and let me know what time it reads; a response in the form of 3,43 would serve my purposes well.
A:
11,31
